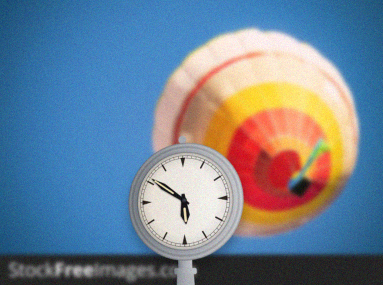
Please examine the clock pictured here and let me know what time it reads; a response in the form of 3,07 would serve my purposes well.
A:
5,51
